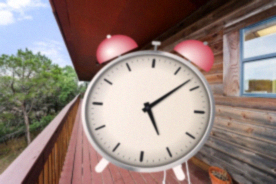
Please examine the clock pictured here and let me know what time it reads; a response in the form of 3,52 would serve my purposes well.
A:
5,08
